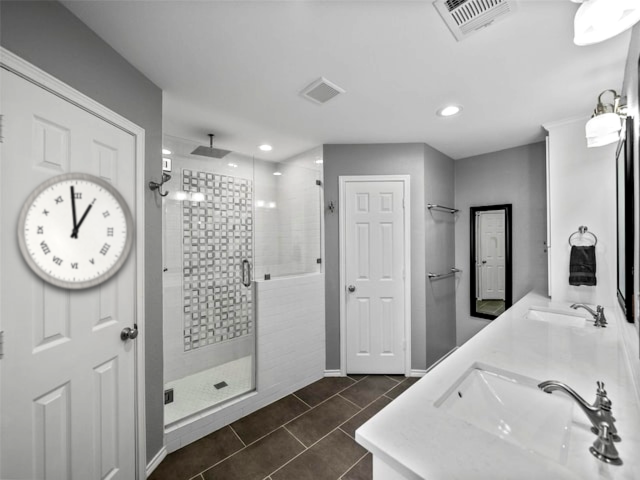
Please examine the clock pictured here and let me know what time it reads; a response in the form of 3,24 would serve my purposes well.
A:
12,59
